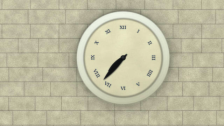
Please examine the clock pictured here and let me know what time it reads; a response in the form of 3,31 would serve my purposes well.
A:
7,37
